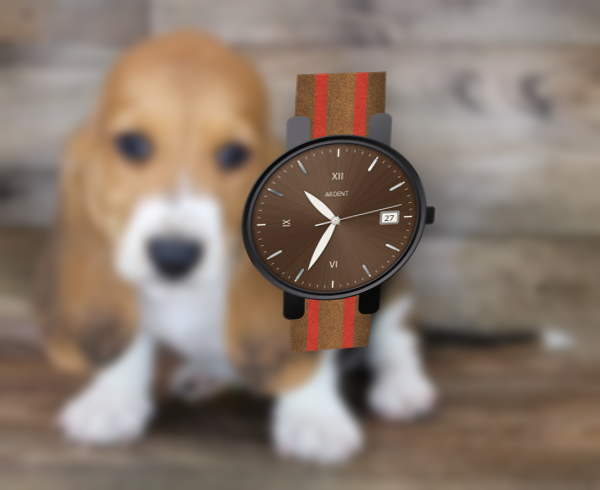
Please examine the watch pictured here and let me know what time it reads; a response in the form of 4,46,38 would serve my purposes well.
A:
10,34,13
